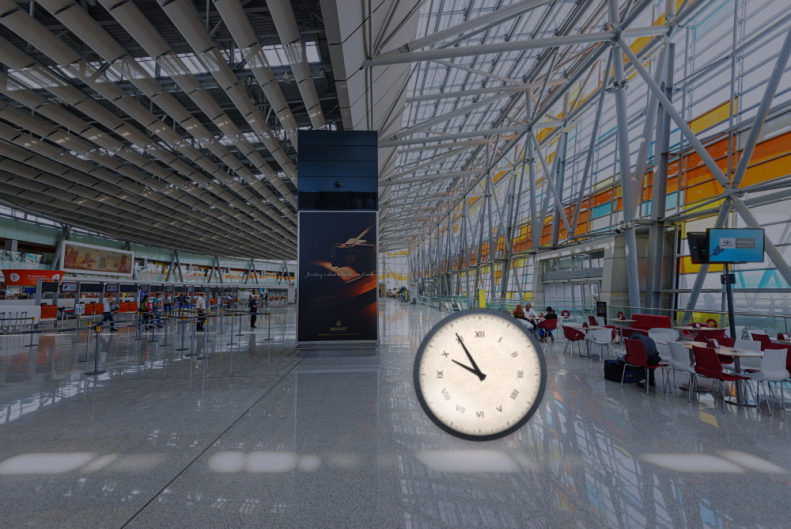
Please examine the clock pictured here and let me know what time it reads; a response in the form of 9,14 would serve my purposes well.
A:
9,55
